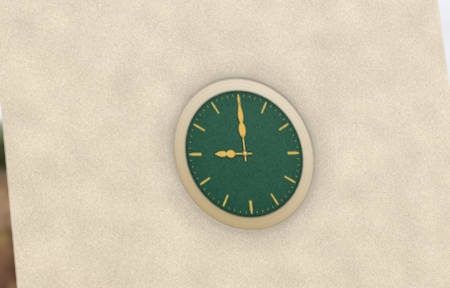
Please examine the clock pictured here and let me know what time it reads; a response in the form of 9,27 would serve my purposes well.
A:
9,00
